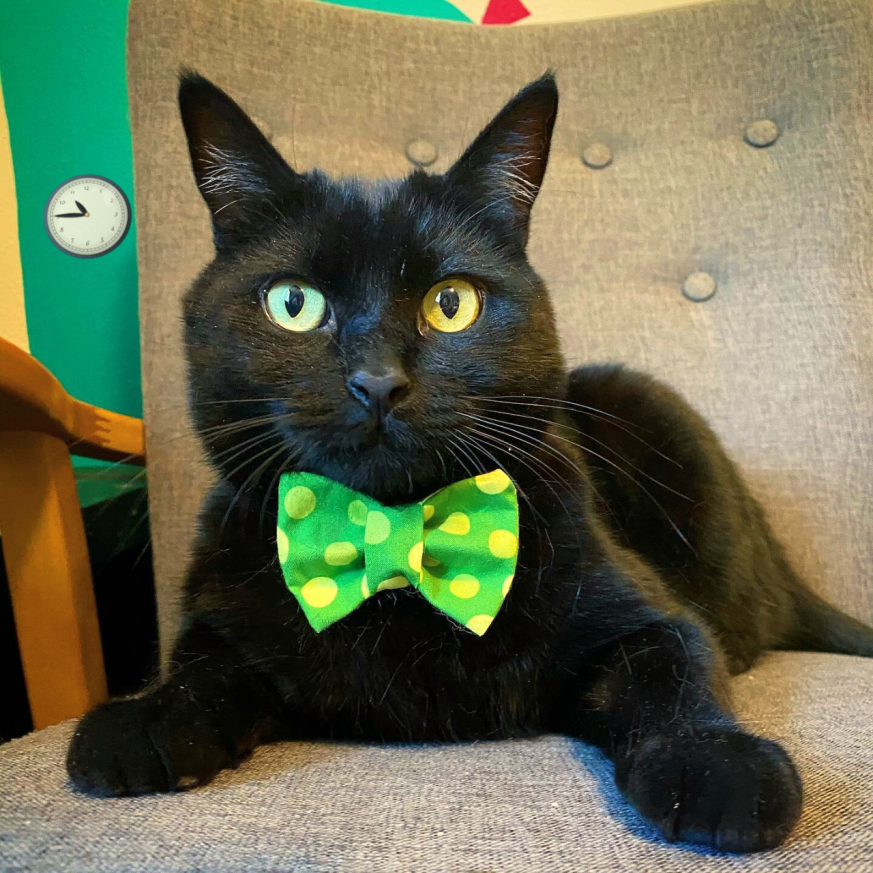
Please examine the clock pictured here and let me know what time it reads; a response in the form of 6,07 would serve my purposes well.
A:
10,45
